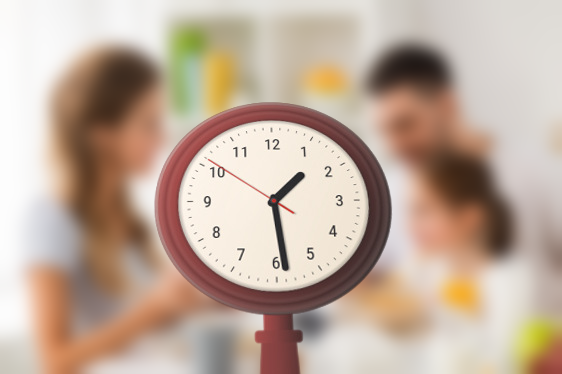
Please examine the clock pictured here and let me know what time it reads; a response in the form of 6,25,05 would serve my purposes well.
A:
1,28,51
